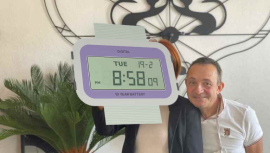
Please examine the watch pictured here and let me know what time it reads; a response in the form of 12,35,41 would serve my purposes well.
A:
8,58,09
